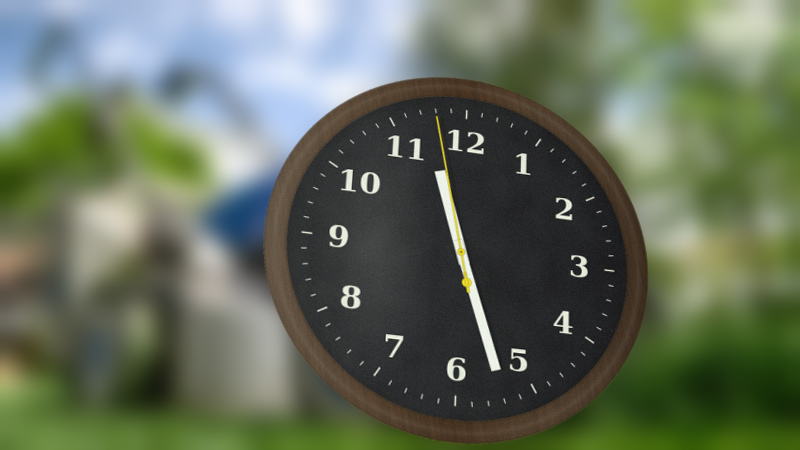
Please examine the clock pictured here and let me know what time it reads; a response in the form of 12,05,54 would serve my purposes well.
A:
11,26,58
